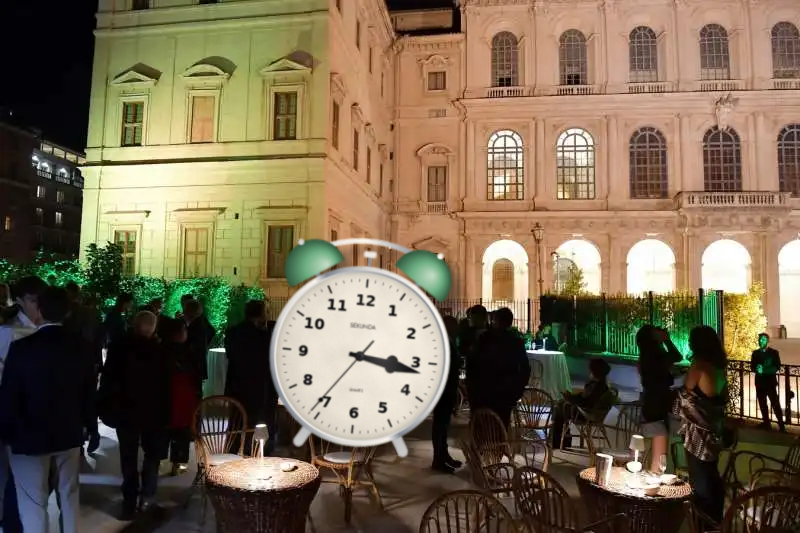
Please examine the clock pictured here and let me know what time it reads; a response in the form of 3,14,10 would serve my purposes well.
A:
3,16,36
